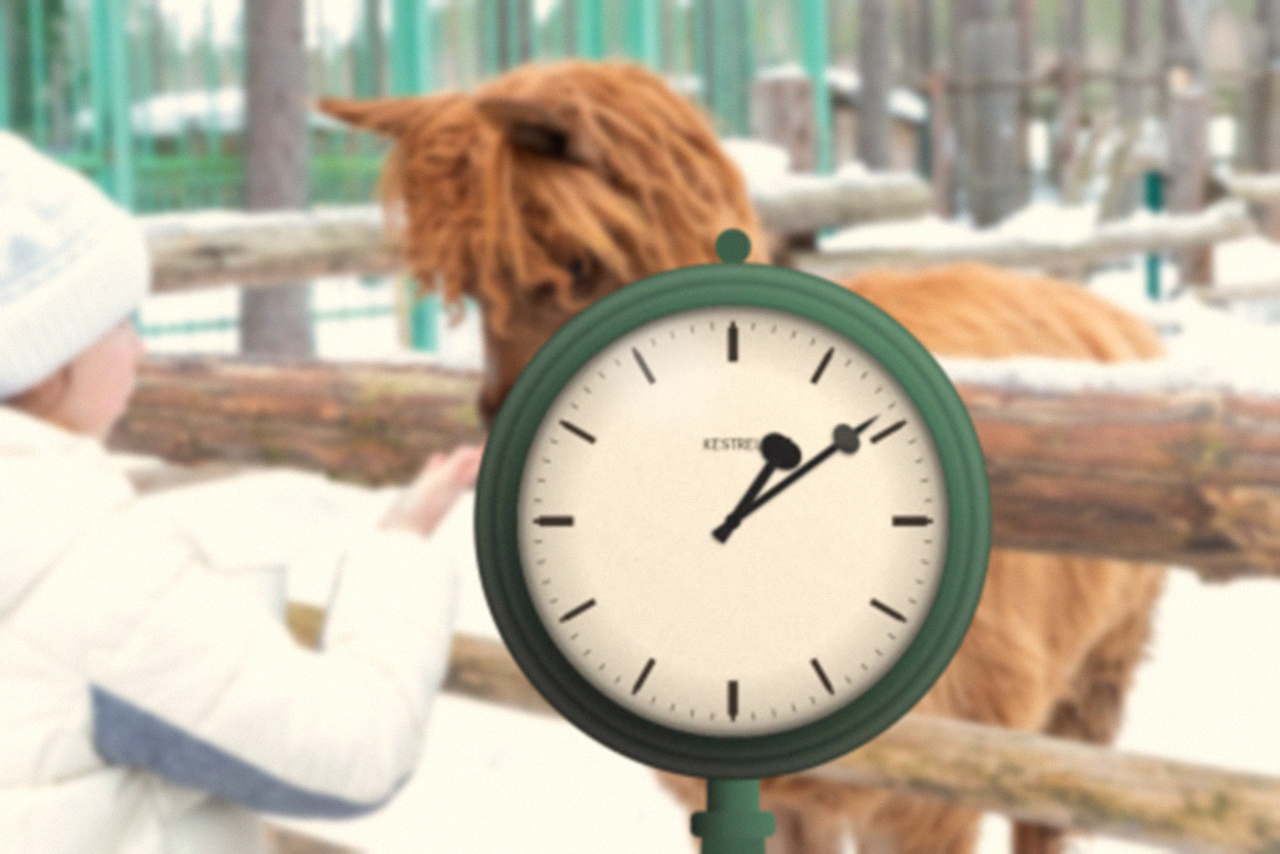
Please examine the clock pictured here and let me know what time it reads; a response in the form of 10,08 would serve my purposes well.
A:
1,09
